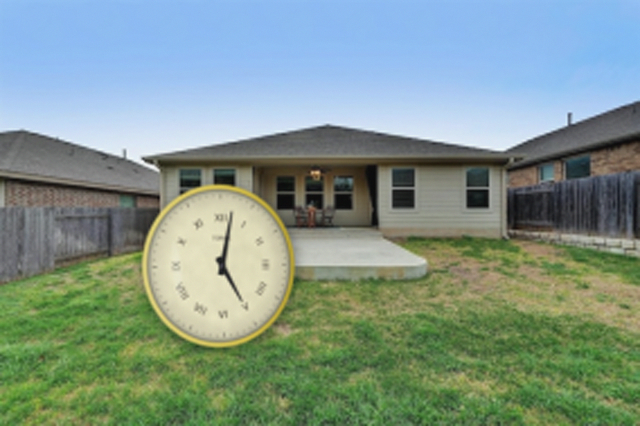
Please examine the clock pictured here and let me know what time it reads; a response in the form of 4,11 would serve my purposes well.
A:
5,02
